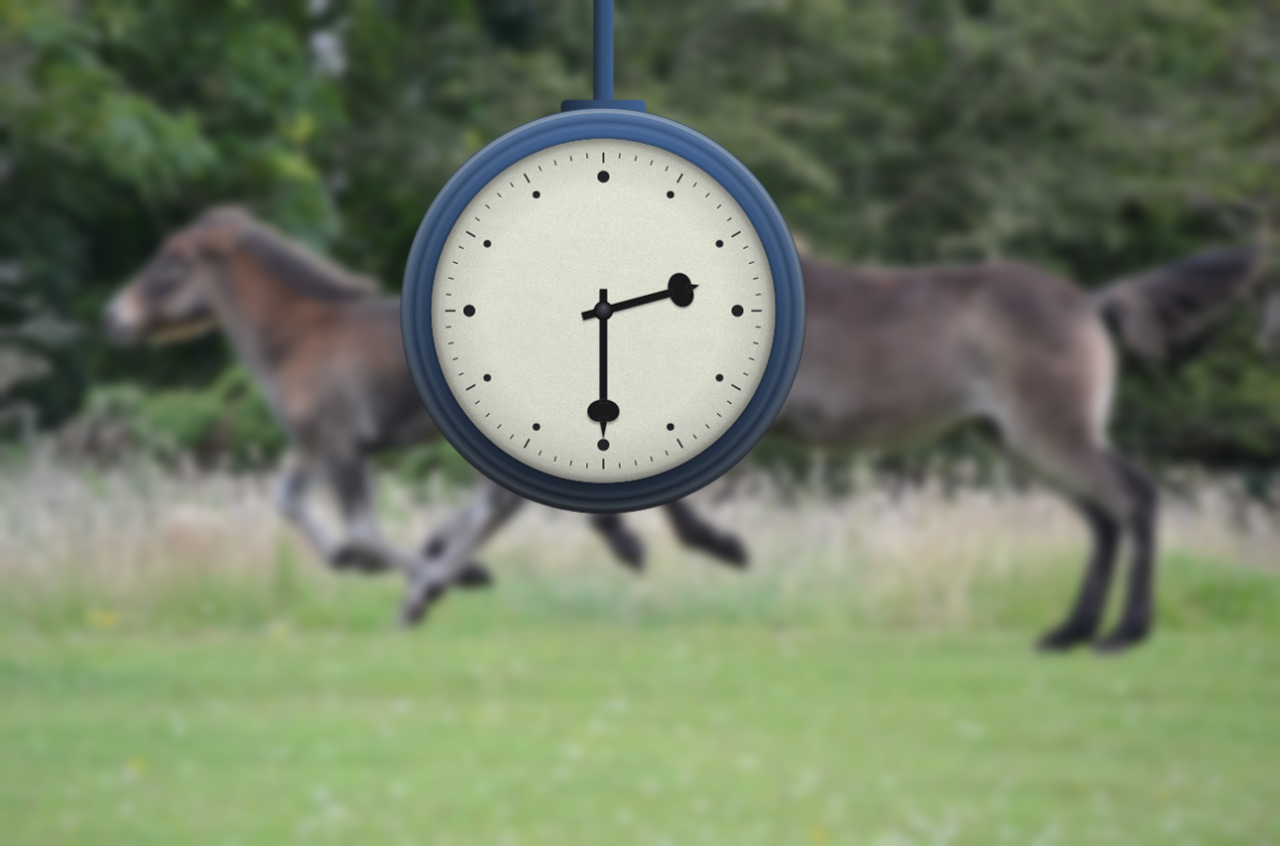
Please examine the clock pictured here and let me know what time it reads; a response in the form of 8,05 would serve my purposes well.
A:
2,30
